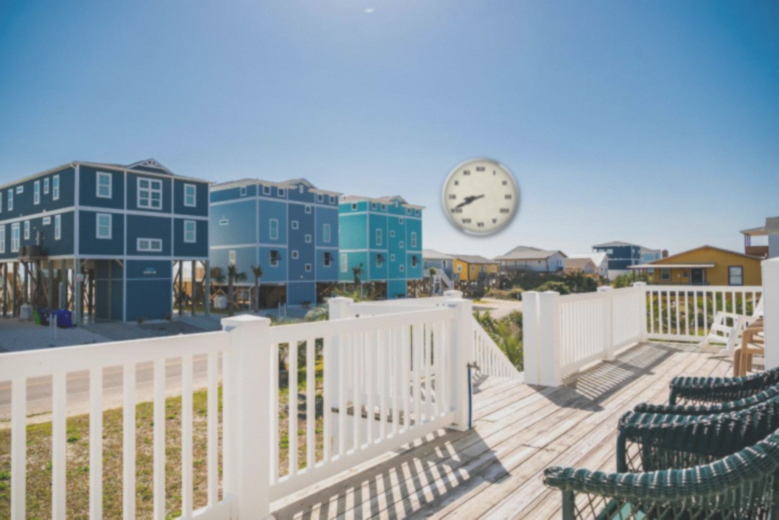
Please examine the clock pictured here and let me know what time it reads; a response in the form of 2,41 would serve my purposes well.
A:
8,41
